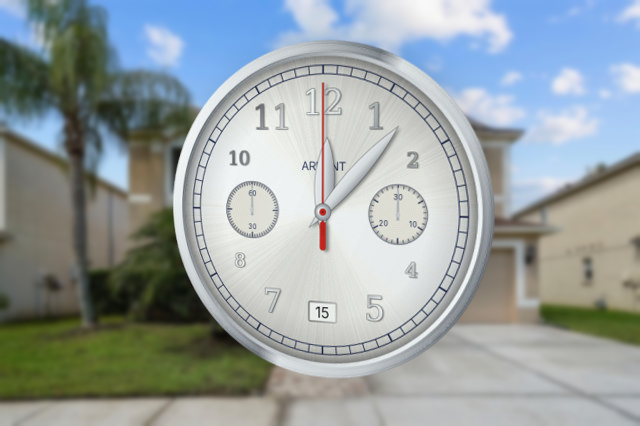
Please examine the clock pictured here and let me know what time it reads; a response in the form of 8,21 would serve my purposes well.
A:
12,07
